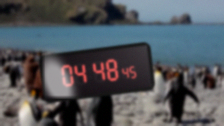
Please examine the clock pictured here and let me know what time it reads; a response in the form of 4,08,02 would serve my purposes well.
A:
4,48,45
